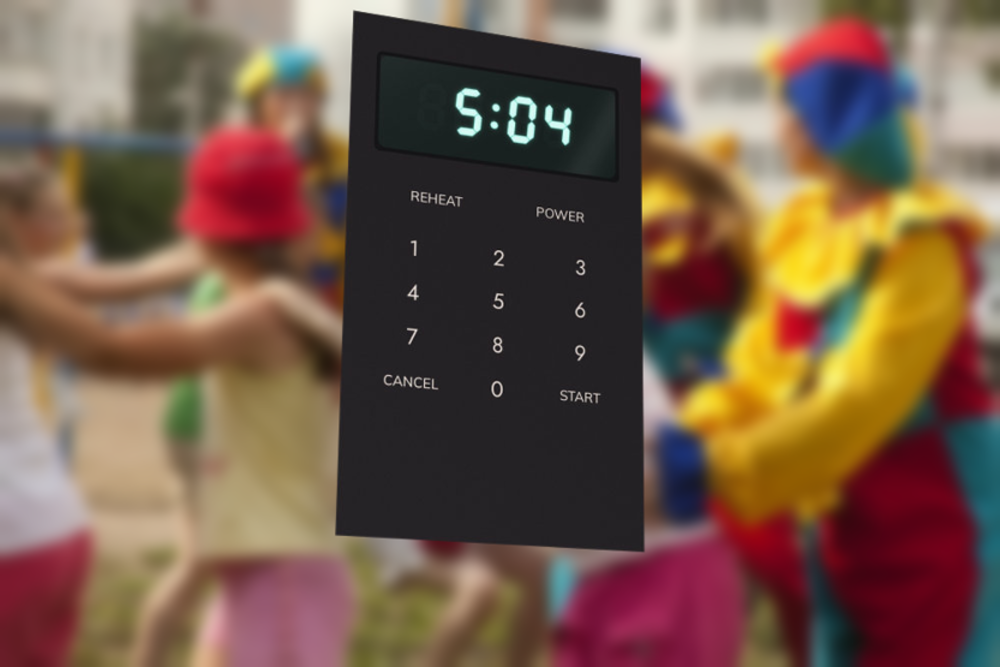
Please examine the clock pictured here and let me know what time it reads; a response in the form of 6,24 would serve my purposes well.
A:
5,04
